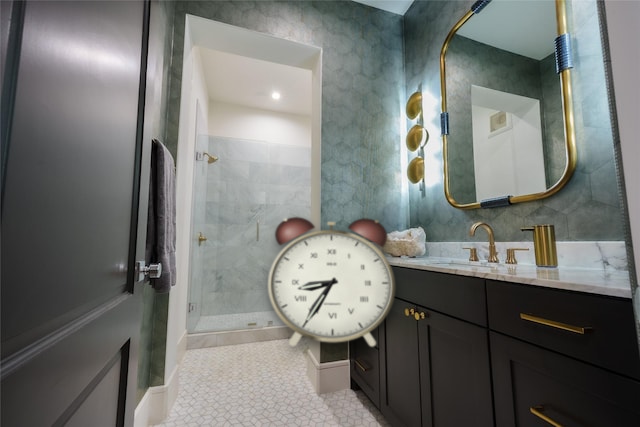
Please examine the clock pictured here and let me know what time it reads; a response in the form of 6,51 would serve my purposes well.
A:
8,35
